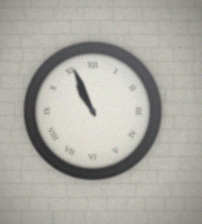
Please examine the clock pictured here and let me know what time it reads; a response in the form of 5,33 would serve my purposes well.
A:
10,56
